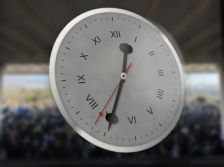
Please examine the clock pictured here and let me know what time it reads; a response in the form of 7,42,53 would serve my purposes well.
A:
12,34,37
